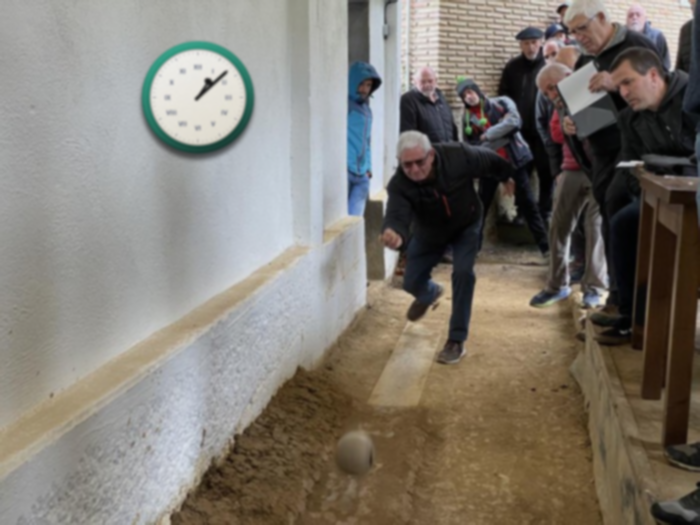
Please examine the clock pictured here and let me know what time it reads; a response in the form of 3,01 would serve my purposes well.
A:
1,08
